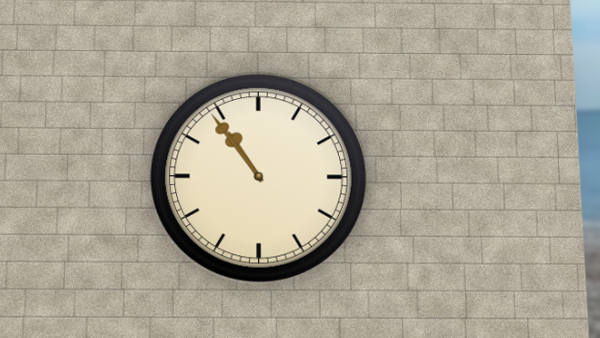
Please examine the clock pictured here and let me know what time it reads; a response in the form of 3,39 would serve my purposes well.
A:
10,54
